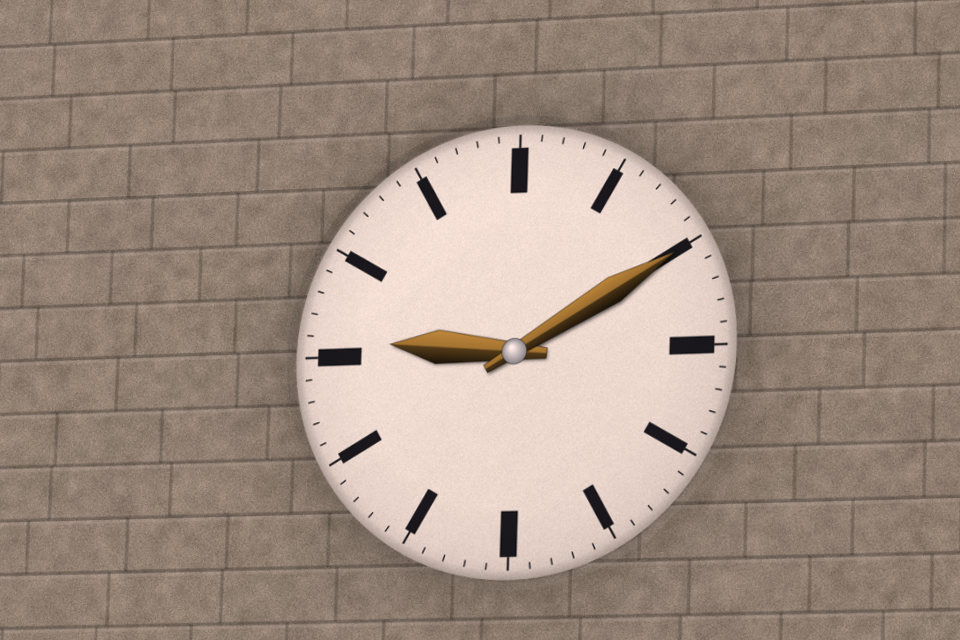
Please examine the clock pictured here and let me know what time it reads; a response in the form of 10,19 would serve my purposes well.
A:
9,10
